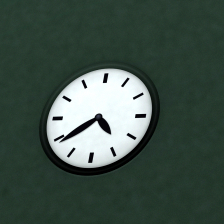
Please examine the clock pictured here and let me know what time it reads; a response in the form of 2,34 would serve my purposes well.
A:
4,39
